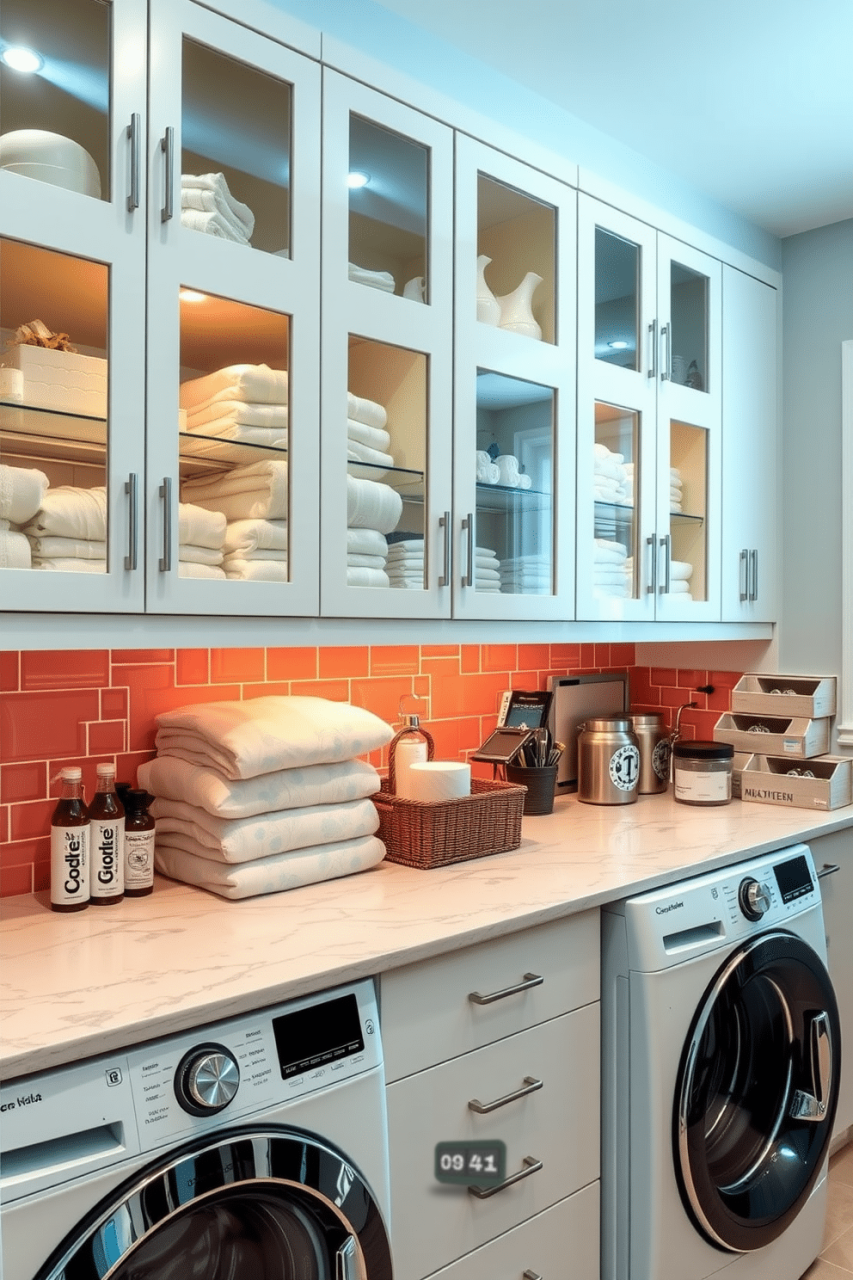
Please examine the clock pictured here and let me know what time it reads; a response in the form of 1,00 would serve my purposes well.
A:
9,41
